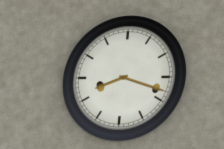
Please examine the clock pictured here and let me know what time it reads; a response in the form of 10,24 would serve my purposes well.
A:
8,18
